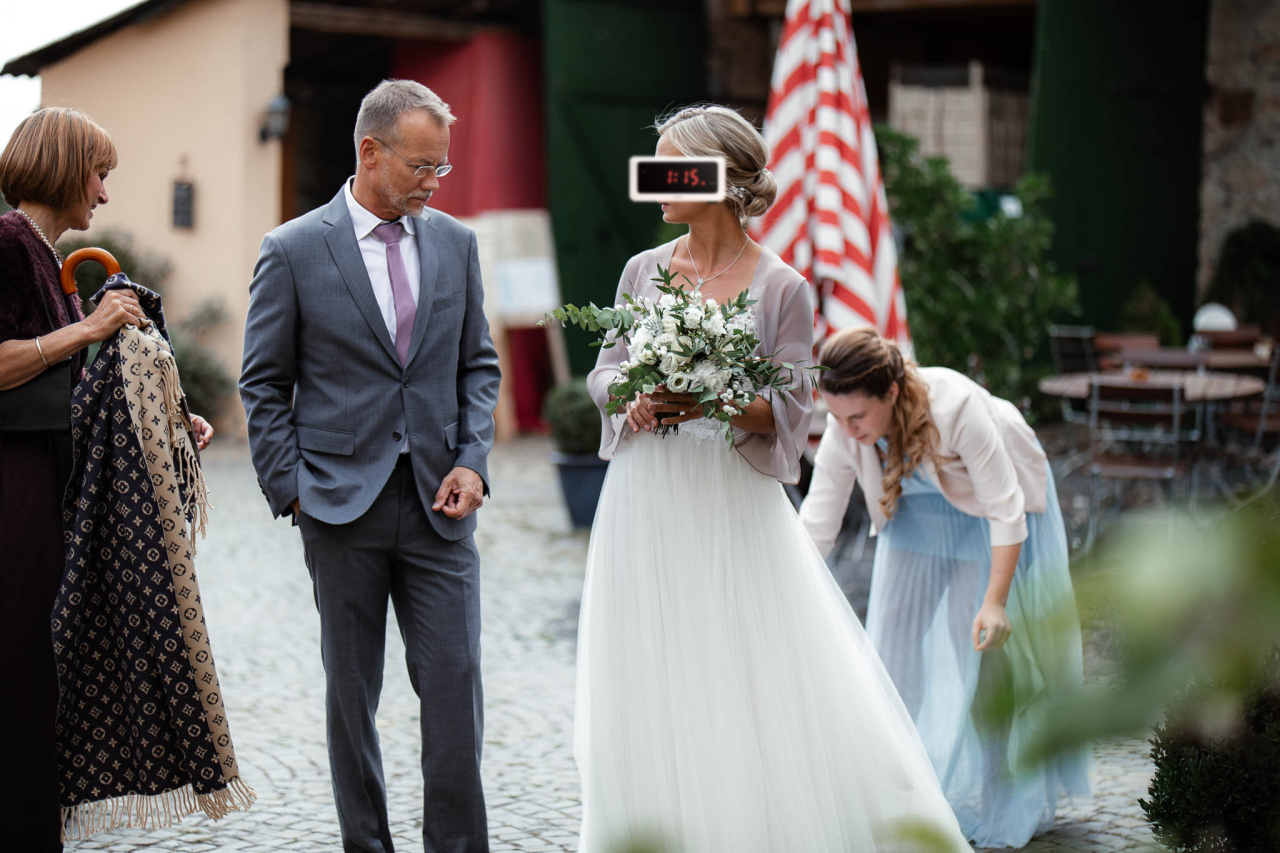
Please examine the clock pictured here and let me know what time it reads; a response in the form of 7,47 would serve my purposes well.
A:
1,15
